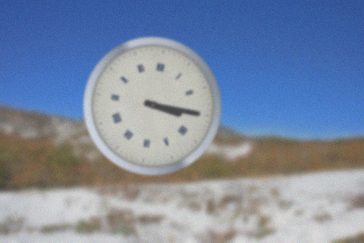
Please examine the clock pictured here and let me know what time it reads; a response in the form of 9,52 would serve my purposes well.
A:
3,15
